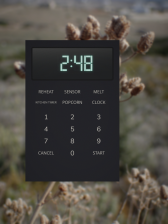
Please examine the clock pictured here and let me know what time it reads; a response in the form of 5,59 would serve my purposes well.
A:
2,48
